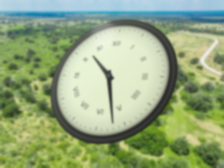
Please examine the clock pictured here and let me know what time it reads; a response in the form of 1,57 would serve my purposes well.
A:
10,27
